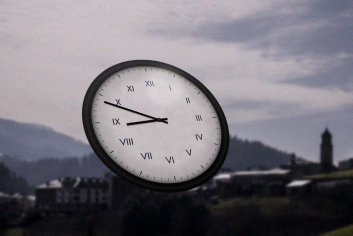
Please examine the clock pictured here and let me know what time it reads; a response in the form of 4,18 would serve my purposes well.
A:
8,49
